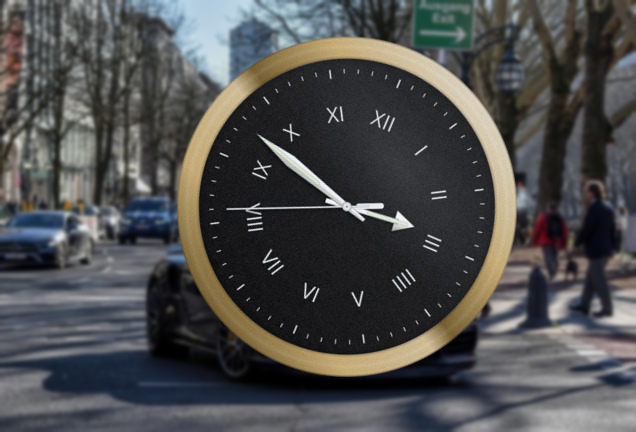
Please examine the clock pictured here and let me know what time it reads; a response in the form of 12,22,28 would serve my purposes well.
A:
2,47,41
